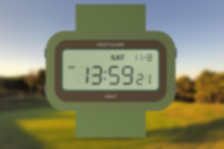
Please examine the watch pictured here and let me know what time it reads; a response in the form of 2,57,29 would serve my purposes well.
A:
13,59,21
